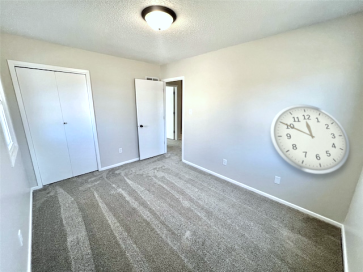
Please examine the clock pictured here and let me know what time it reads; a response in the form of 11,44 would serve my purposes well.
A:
11,50
